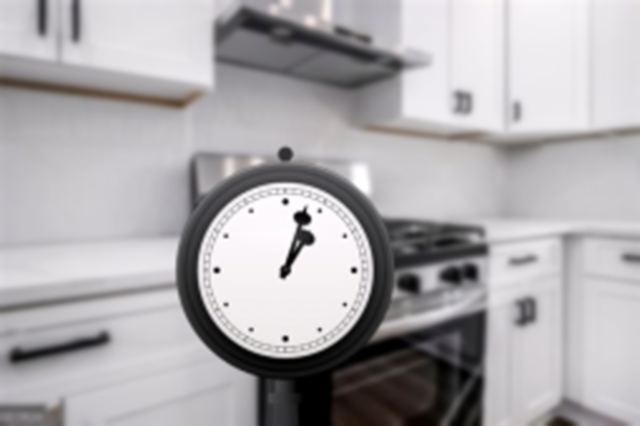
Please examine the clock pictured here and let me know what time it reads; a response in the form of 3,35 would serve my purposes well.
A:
1,03
